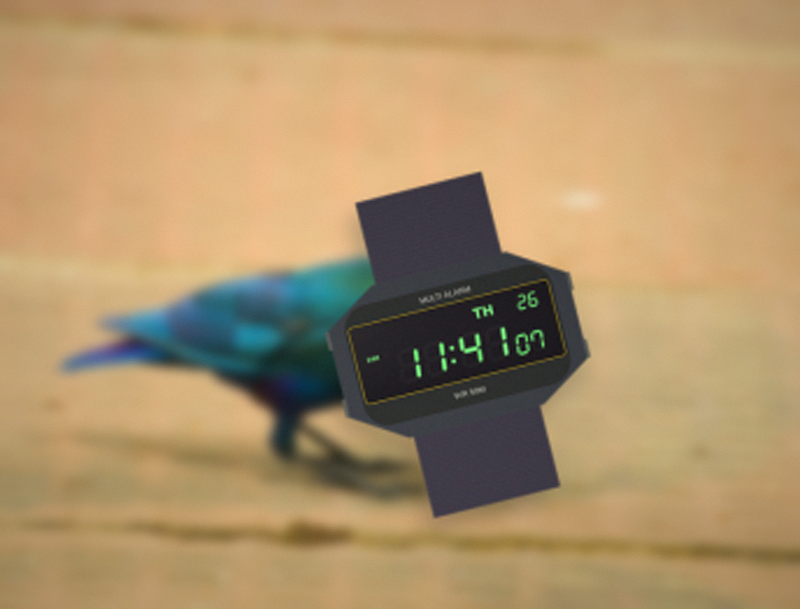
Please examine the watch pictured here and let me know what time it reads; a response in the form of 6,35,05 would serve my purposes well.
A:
11,41,07
